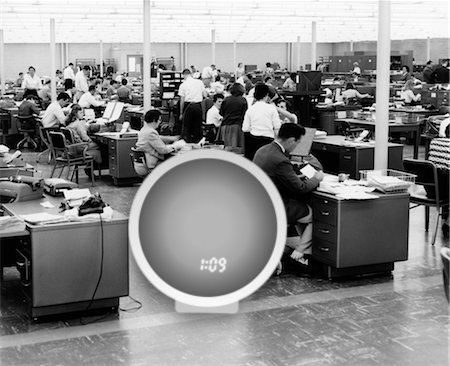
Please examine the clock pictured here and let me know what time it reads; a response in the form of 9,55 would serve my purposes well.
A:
1,09
